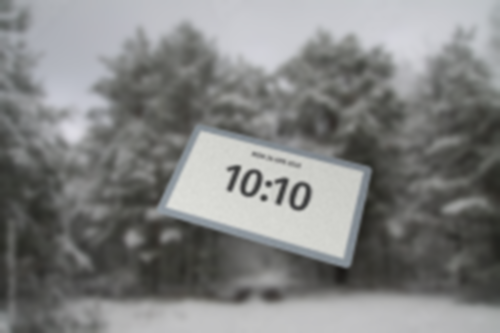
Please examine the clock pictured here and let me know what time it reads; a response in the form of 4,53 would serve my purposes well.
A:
10,10
